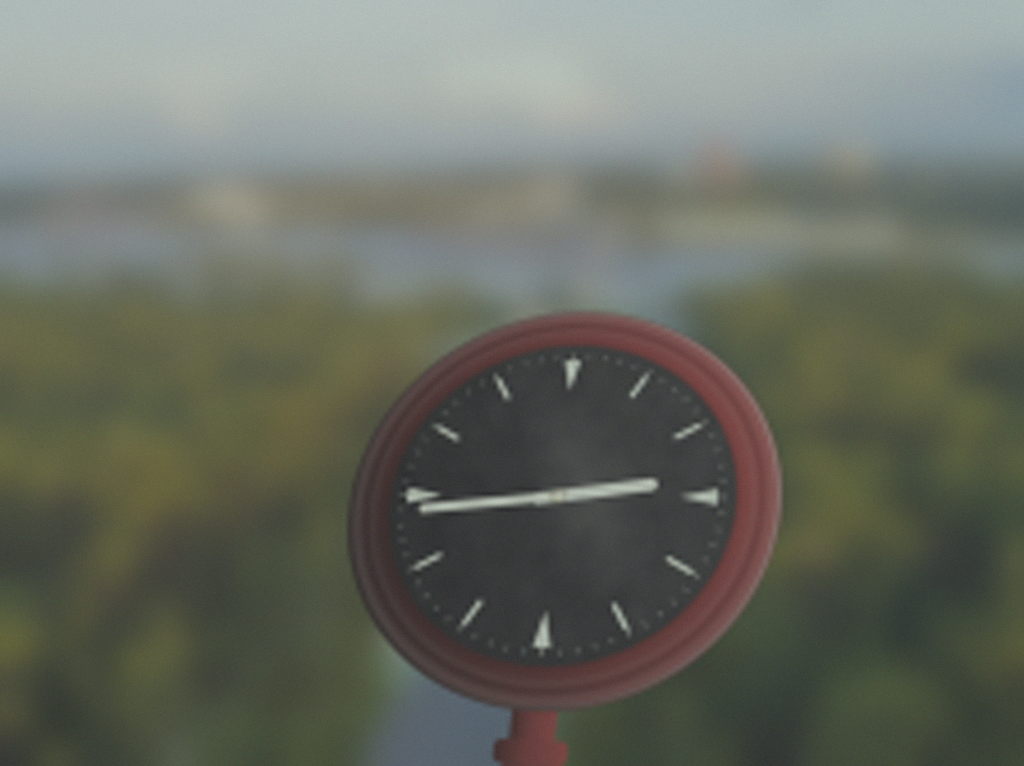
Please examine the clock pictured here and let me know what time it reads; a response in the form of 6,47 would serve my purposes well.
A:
2,44
